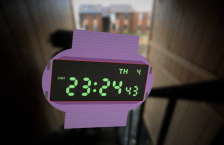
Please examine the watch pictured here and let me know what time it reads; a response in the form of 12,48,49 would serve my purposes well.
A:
23,24,43
